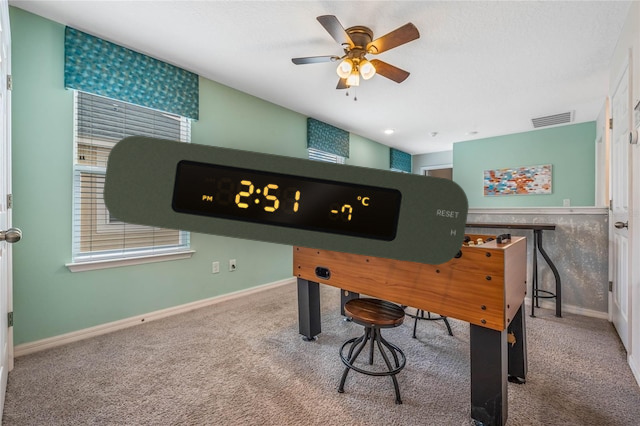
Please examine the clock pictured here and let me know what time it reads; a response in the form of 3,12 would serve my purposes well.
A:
2,51
